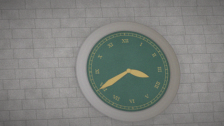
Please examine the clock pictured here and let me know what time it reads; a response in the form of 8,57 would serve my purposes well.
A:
3,40
